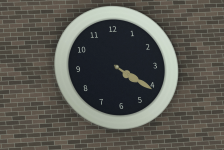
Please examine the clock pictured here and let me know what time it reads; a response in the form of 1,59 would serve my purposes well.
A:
4,21
